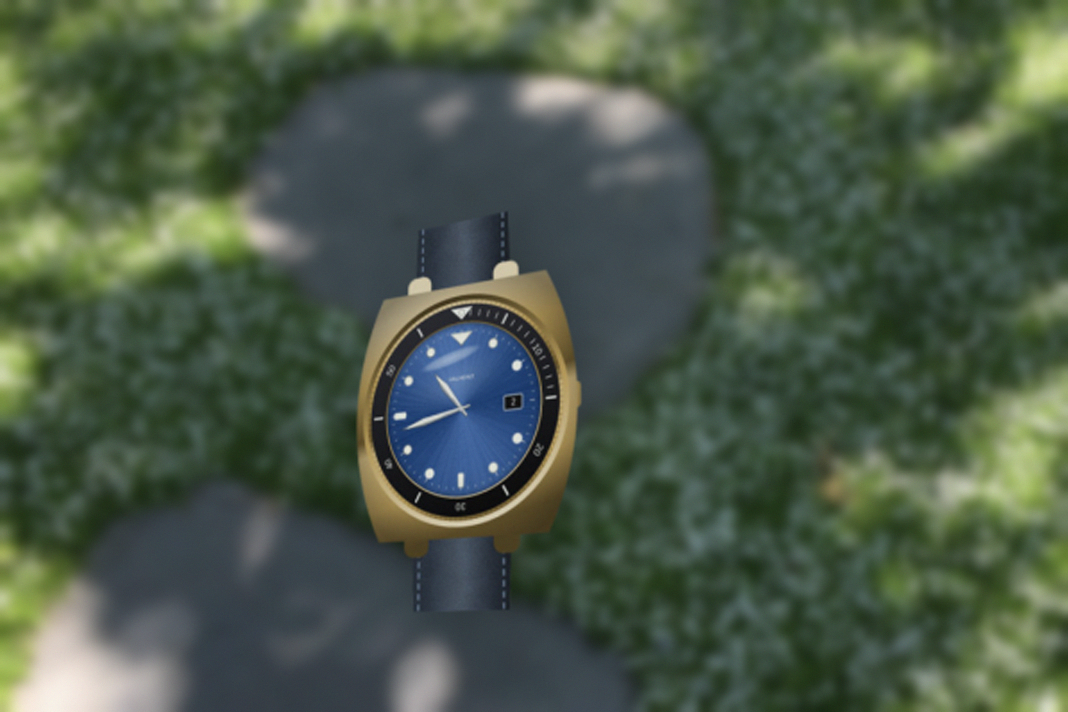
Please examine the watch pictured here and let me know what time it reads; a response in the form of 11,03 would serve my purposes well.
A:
10,43
